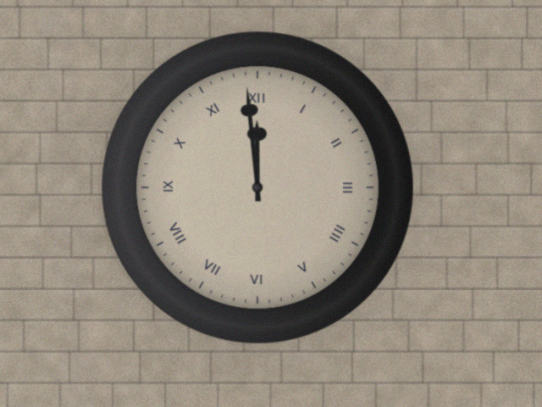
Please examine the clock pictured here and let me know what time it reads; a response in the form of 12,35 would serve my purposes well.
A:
11,59
